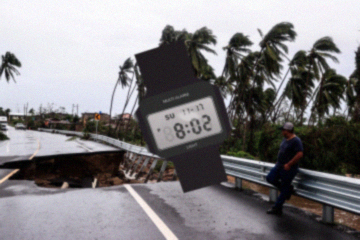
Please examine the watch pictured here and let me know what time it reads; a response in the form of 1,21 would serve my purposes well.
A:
8,02
